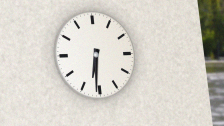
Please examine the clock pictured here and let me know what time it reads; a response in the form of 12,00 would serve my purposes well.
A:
6,31
